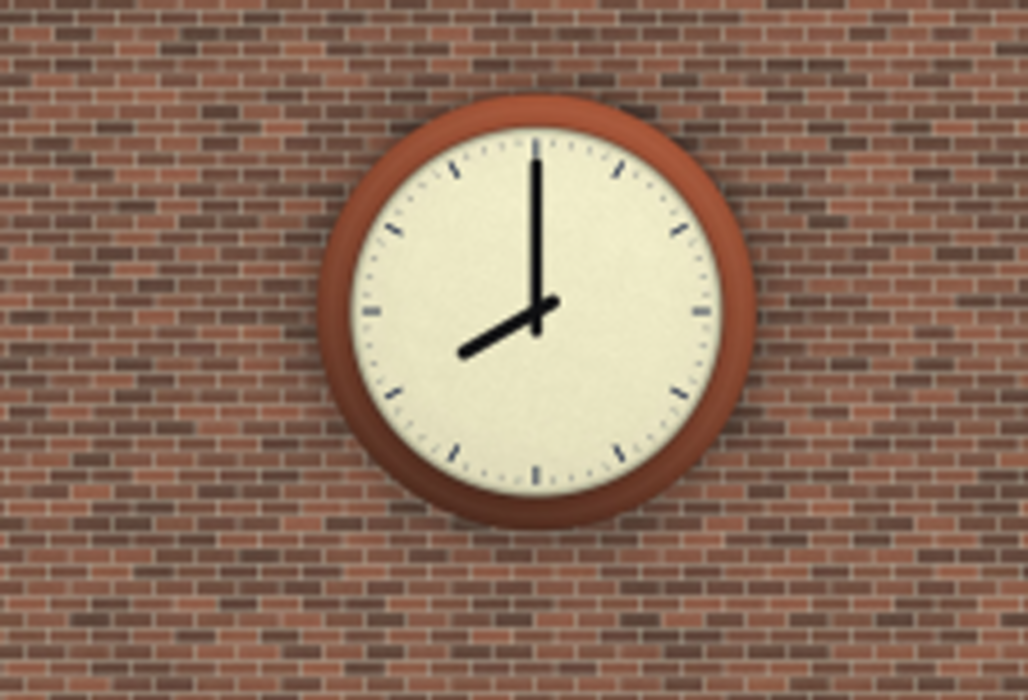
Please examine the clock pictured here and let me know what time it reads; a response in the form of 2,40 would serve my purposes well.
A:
8,00
